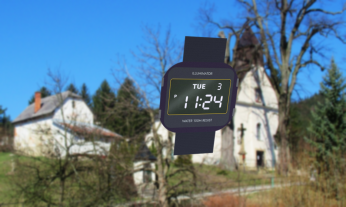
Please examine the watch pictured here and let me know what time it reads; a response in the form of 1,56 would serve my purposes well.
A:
11,24
